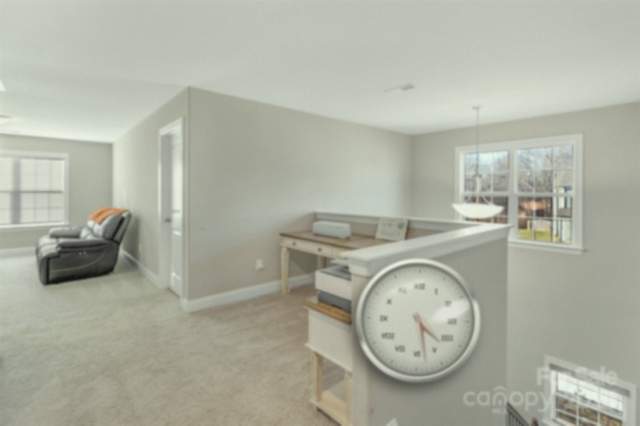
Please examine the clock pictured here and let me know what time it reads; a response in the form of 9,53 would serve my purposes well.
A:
4,28
